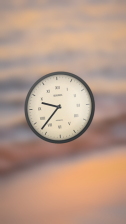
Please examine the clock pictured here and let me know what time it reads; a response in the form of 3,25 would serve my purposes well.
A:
9,37
